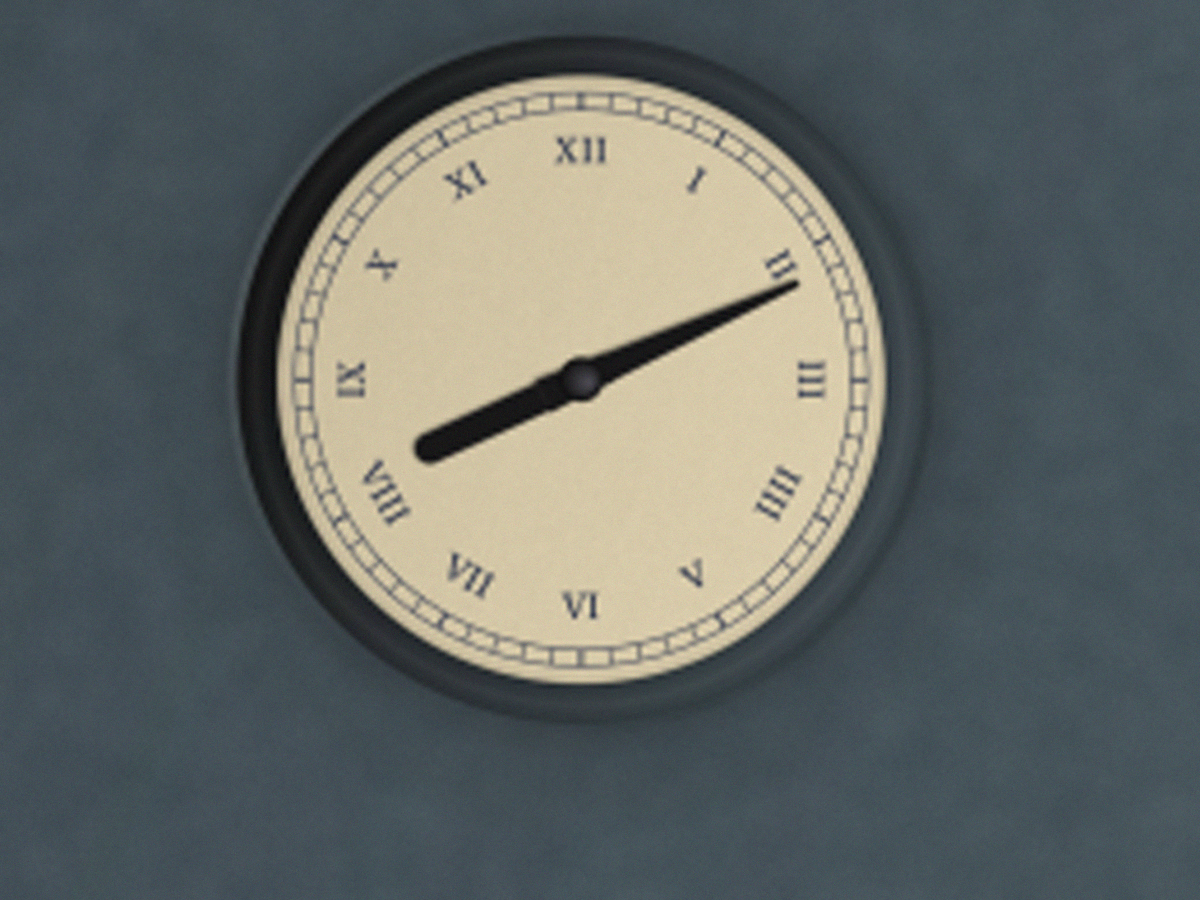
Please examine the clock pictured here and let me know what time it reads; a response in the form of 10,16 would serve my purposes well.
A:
8,11
